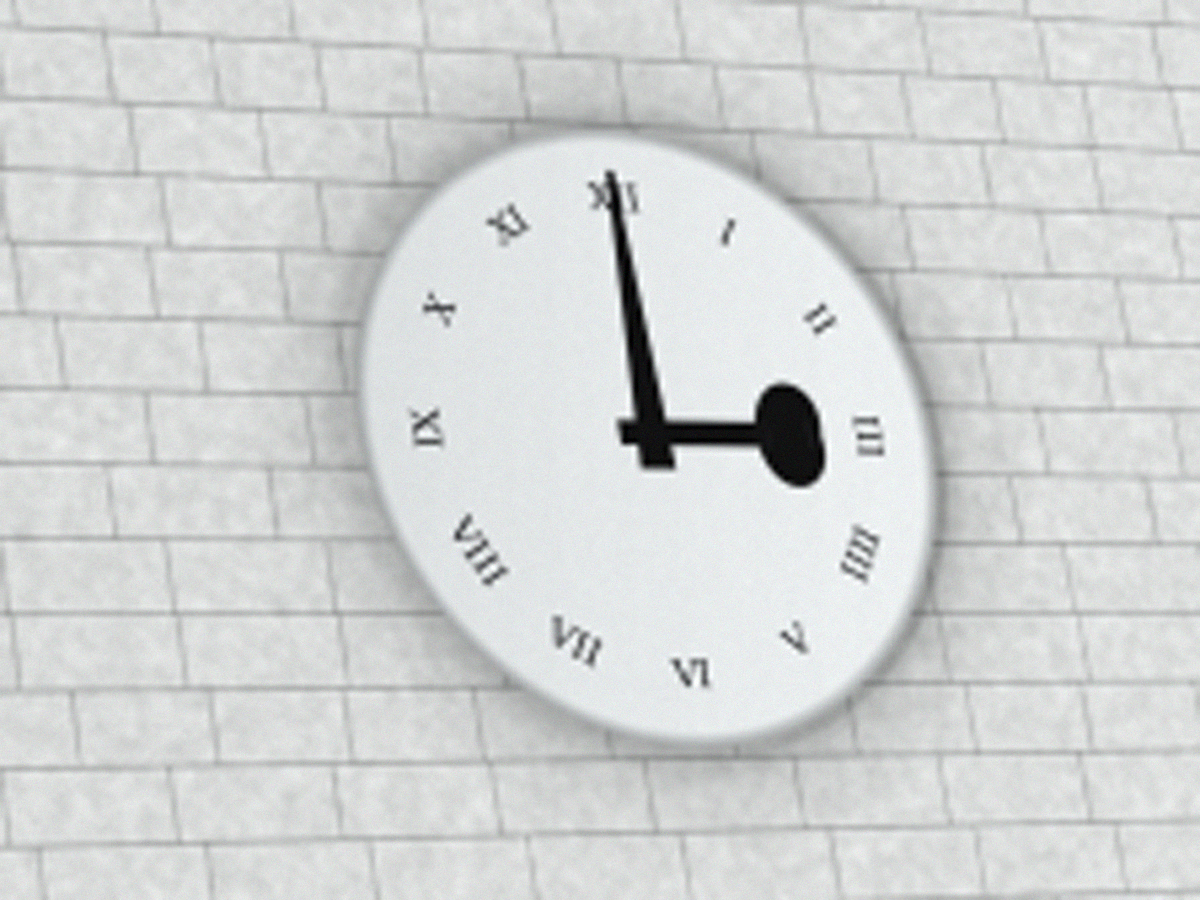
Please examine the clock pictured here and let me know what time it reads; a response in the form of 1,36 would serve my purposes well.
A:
3,00
